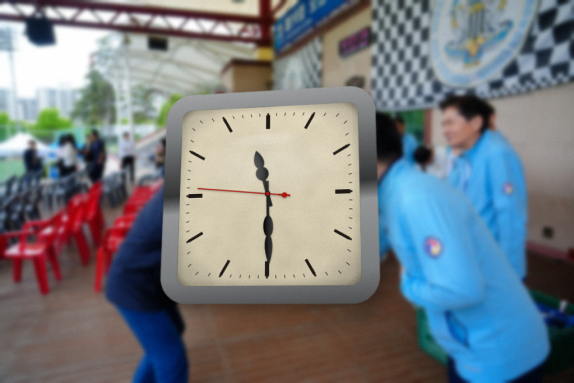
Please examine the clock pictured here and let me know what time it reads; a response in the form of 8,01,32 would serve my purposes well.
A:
11,29,46
